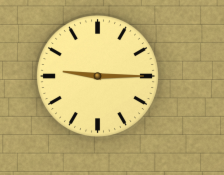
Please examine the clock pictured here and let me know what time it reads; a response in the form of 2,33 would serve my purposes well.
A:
9,15
